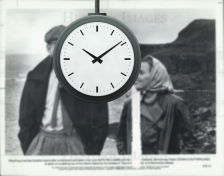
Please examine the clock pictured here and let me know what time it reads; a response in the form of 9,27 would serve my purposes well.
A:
10,09
